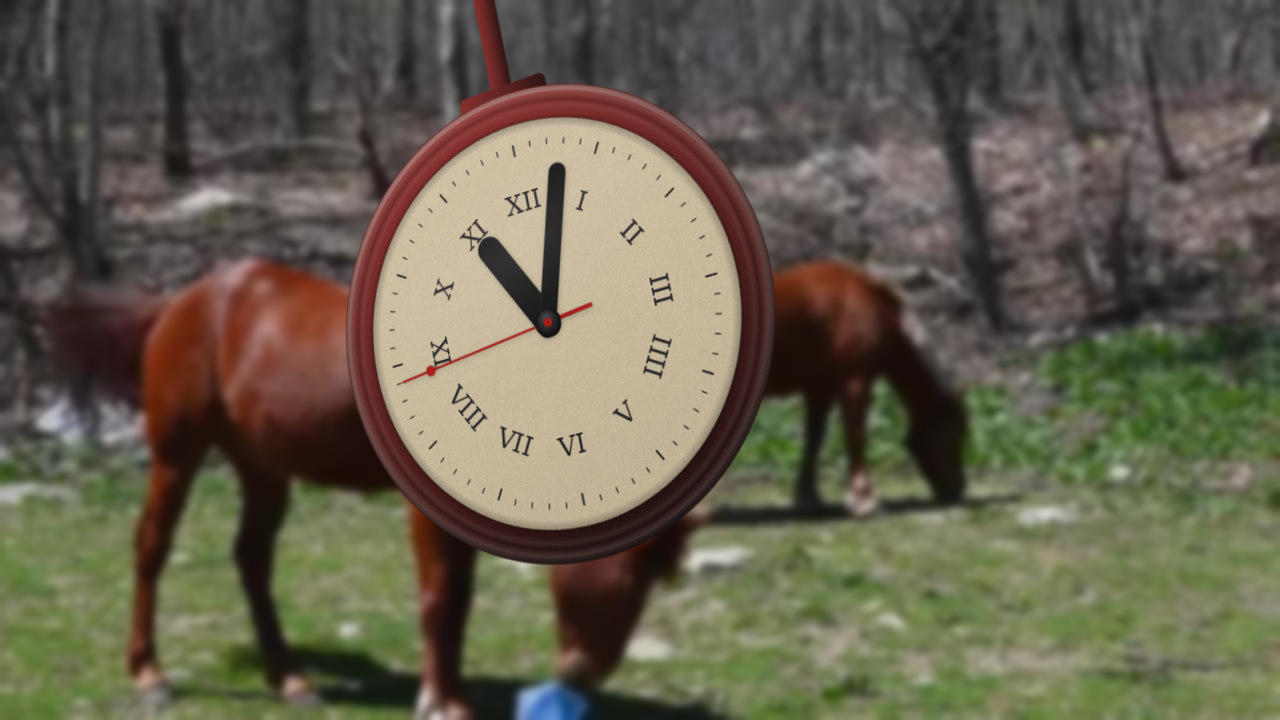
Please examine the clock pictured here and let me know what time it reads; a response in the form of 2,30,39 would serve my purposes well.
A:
11,02,44
